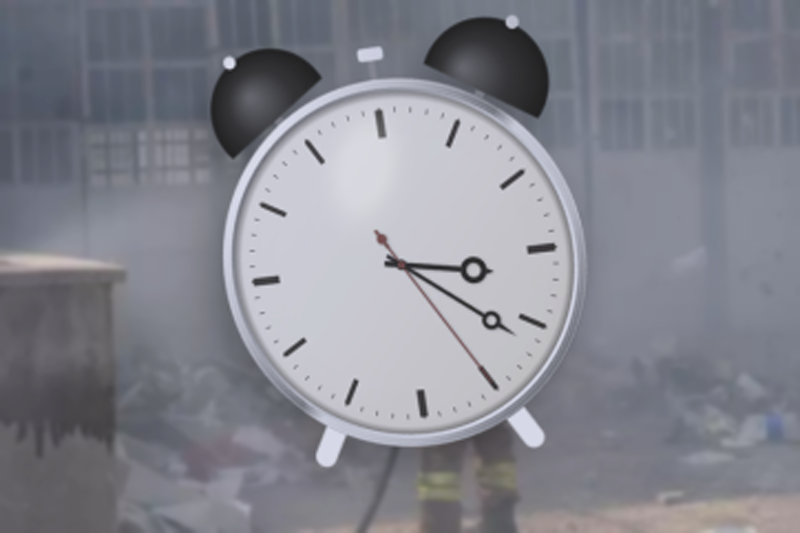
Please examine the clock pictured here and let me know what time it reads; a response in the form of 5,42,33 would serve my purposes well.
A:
3,21,25
